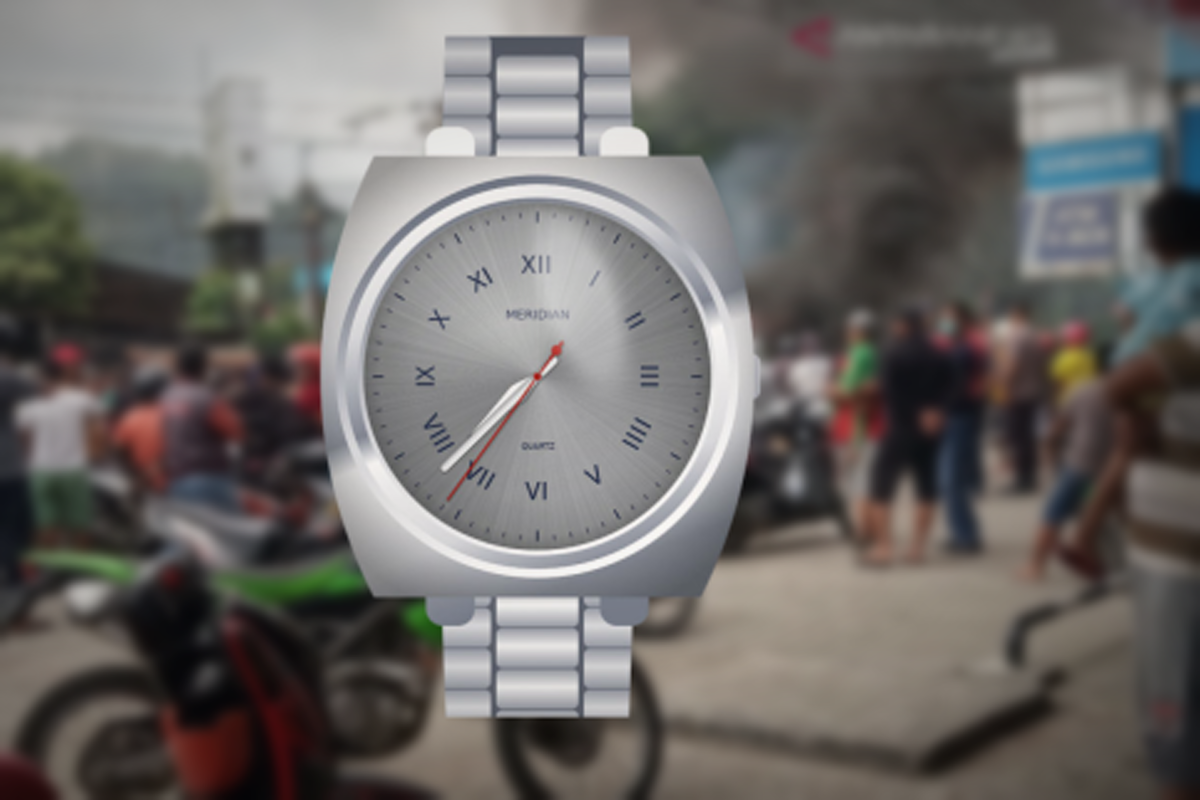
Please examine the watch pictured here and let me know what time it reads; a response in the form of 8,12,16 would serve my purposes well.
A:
7,37,36
